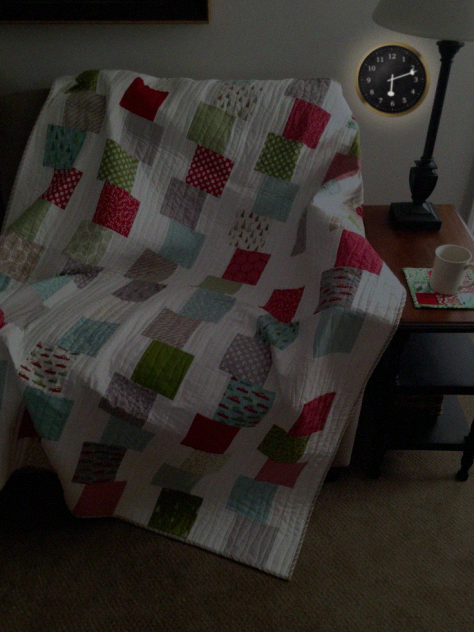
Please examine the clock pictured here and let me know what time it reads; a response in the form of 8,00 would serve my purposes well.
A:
6,12
